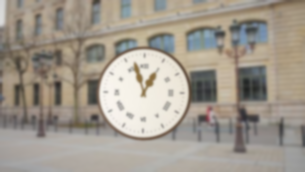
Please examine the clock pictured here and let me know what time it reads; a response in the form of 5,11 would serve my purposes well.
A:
12,57
